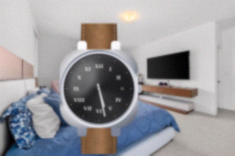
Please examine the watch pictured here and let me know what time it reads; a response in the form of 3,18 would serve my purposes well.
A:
5,28
